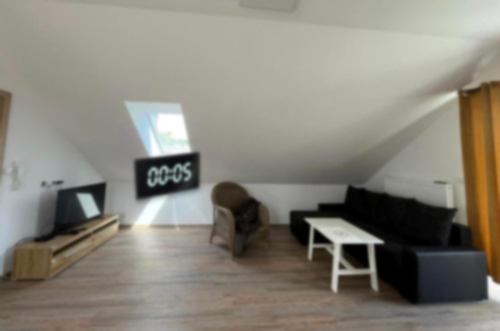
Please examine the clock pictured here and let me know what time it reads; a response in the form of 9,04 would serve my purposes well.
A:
0,05
